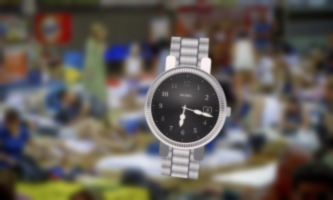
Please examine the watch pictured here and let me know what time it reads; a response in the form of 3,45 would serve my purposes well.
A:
6,17
